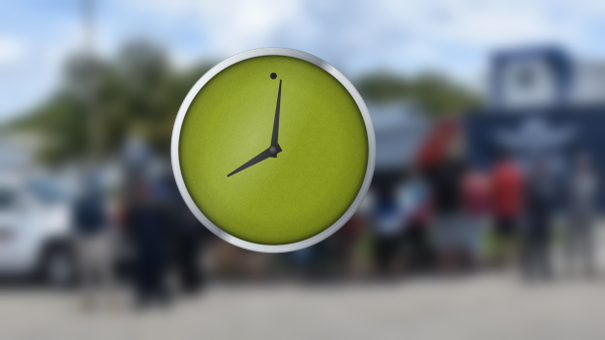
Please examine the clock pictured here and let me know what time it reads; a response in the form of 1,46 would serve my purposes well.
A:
8,01
